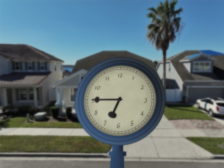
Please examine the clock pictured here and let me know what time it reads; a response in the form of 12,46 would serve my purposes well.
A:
6,45
